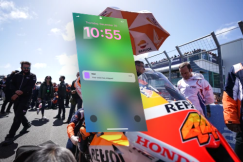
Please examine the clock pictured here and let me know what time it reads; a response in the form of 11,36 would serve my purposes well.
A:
10,55
